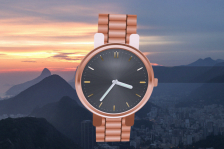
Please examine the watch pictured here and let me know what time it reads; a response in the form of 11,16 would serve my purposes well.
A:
3,36
